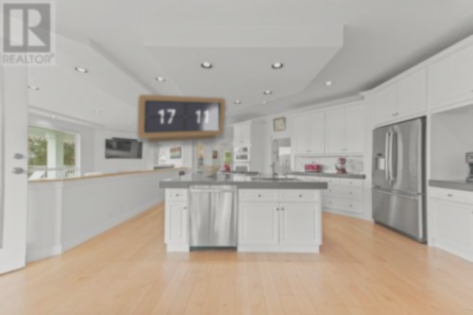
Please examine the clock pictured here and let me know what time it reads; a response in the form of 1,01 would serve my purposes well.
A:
17,11
